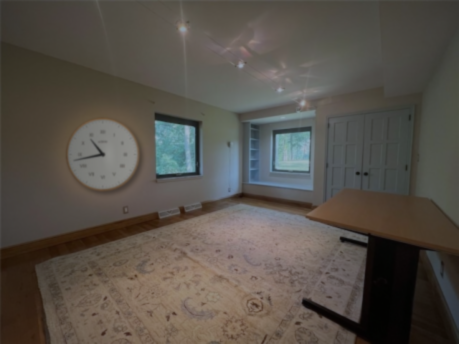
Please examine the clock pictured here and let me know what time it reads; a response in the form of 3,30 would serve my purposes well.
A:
10,43
